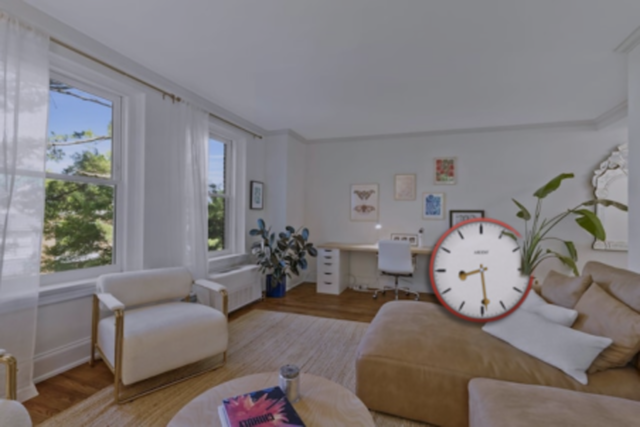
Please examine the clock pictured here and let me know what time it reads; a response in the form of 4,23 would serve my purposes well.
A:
8,29
